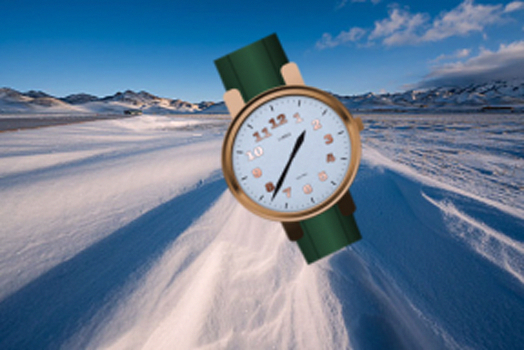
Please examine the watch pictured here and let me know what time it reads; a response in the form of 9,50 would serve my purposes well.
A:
1,38
